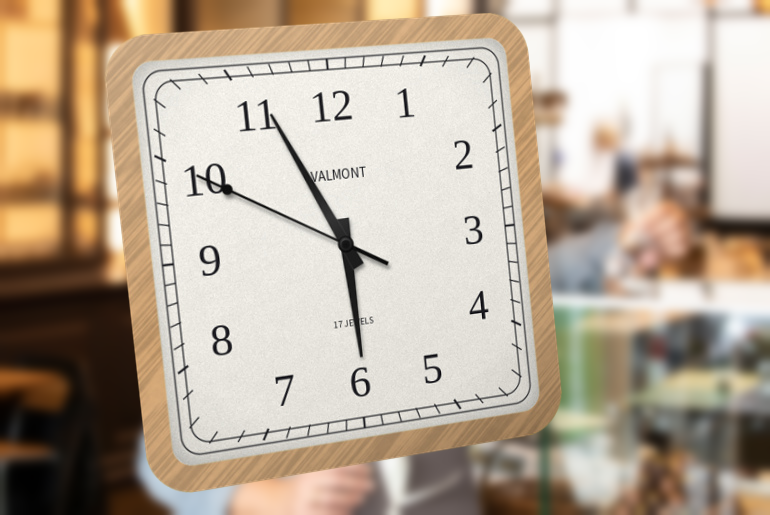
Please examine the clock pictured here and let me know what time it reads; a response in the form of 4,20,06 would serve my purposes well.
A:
5,55,50
